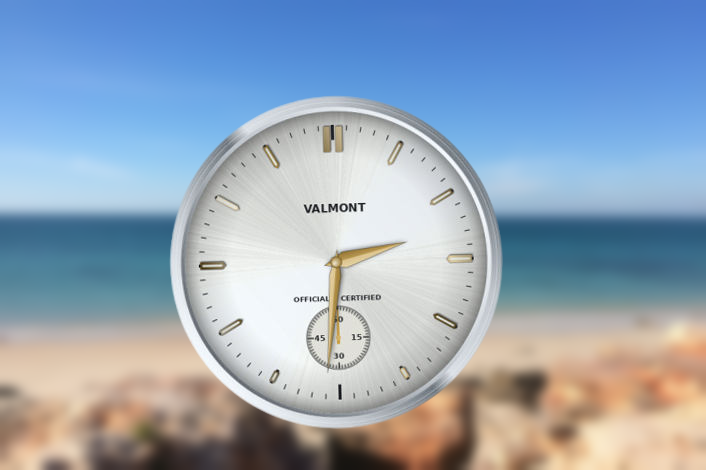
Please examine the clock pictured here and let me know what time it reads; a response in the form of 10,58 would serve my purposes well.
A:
2,31
